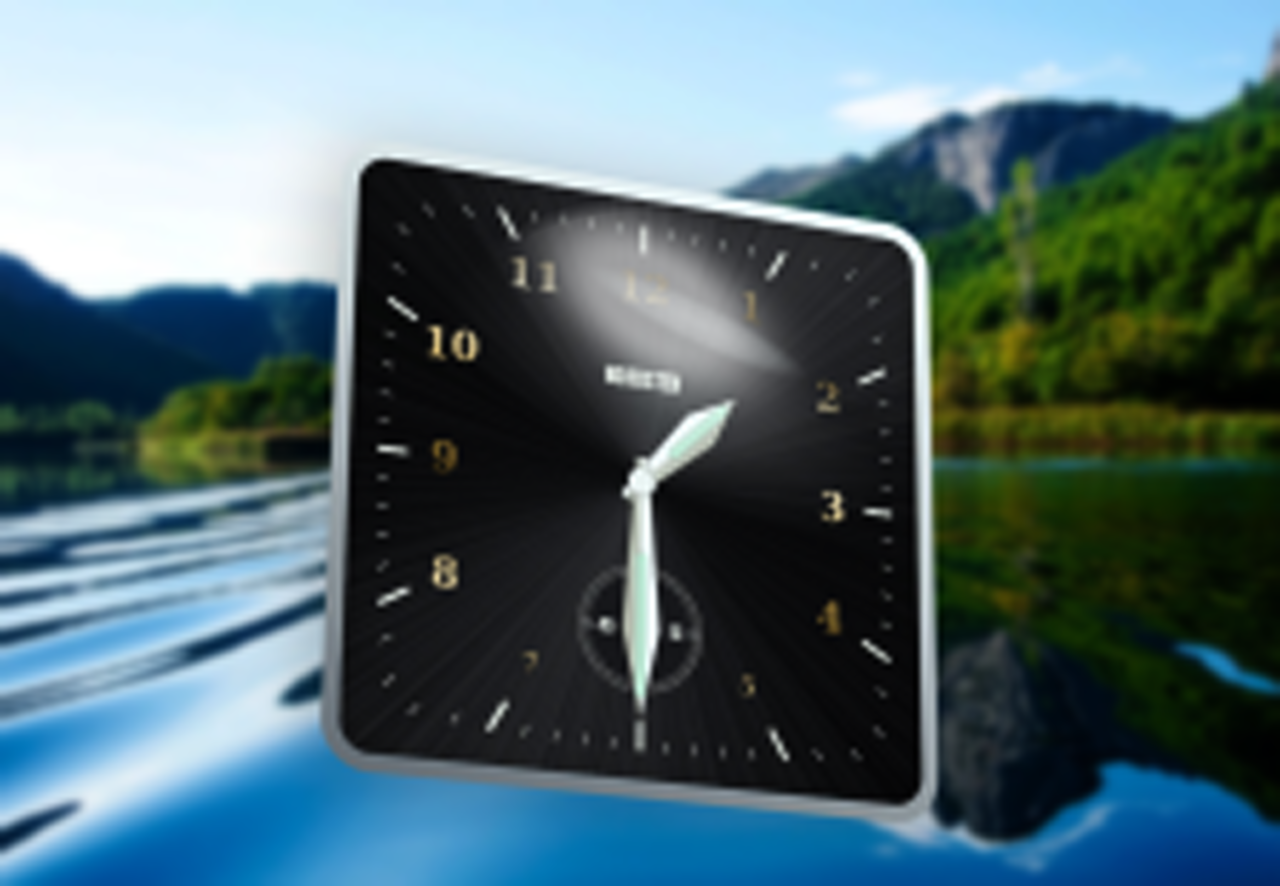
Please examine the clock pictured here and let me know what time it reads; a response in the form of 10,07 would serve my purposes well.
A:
1,30
